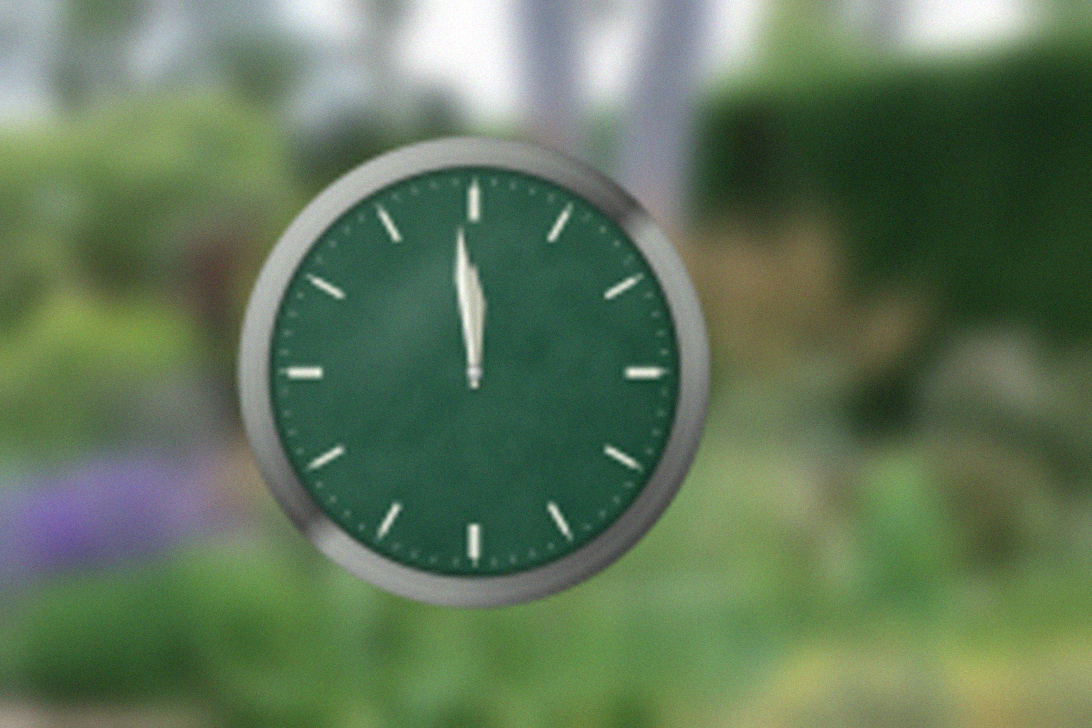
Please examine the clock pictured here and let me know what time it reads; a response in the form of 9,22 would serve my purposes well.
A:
11,59
